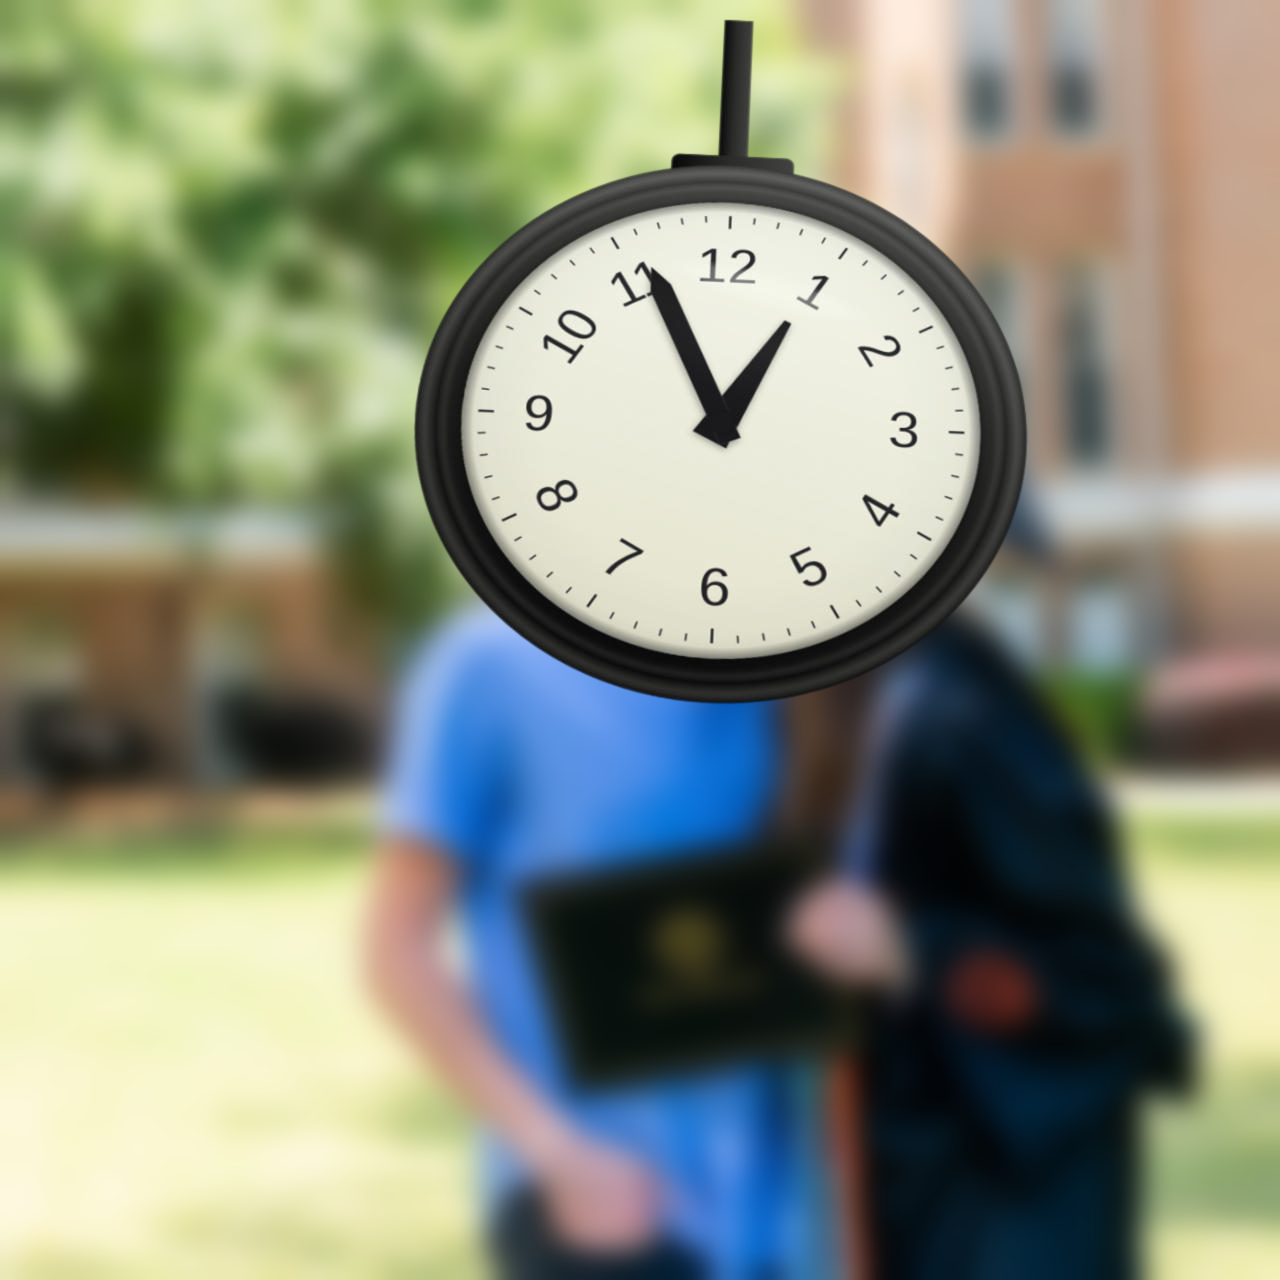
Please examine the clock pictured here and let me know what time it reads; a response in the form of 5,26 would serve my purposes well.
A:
12,56
